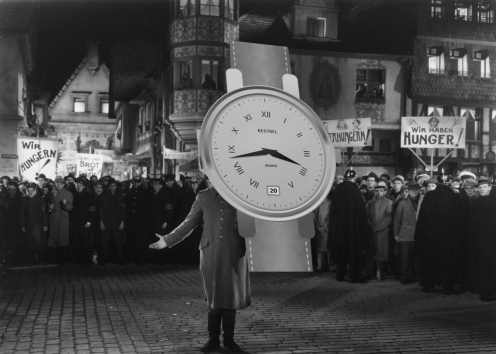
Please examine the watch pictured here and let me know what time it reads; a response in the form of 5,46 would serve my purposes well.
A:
3,43
